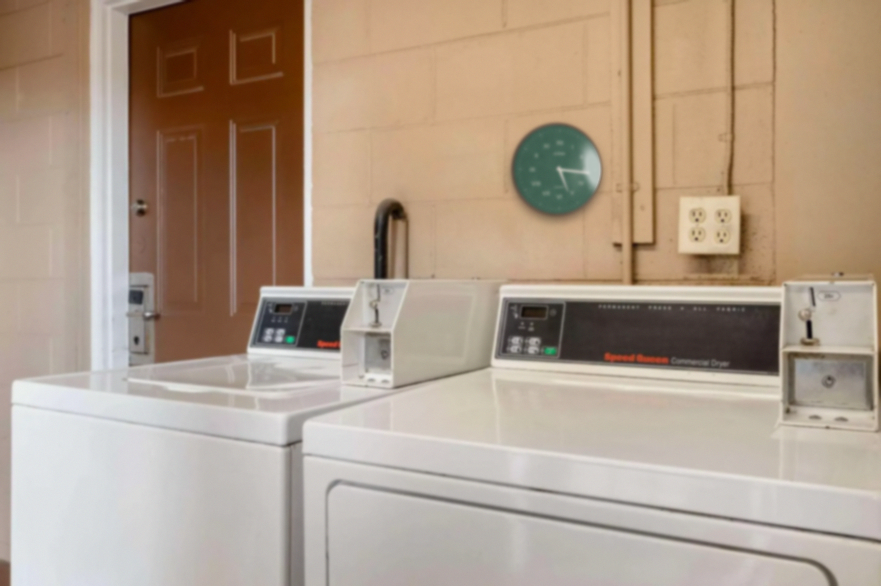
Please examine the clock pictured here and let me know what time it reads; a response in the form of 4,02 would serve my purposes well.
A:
5,16
